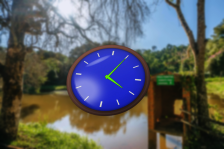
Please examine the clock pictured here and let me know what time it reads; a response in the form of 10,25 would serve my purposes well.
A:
4,05
